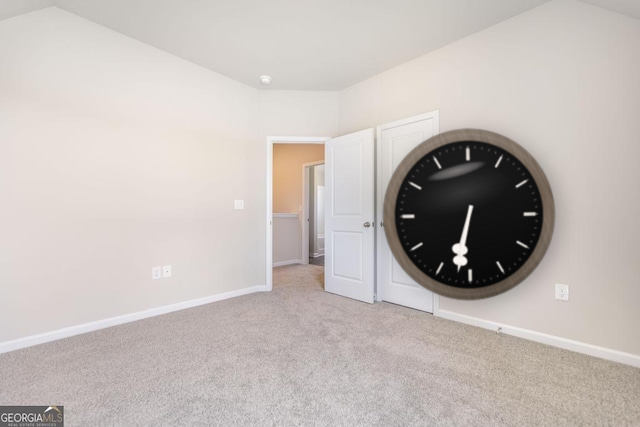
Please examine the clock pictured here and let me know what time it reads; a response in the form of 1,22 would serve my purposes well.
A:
6,32
